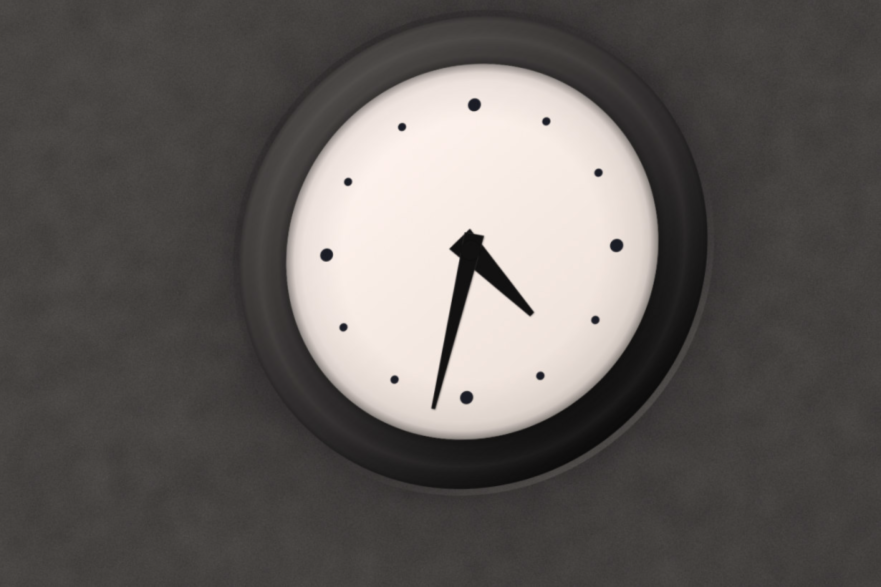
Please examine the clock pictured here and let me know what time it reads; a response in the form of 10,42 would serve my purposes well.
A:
4,32
